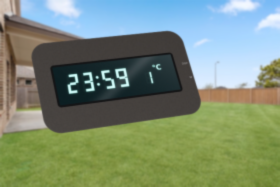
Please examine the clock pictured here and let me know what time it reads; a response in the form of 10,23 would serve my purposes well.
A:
23,59
